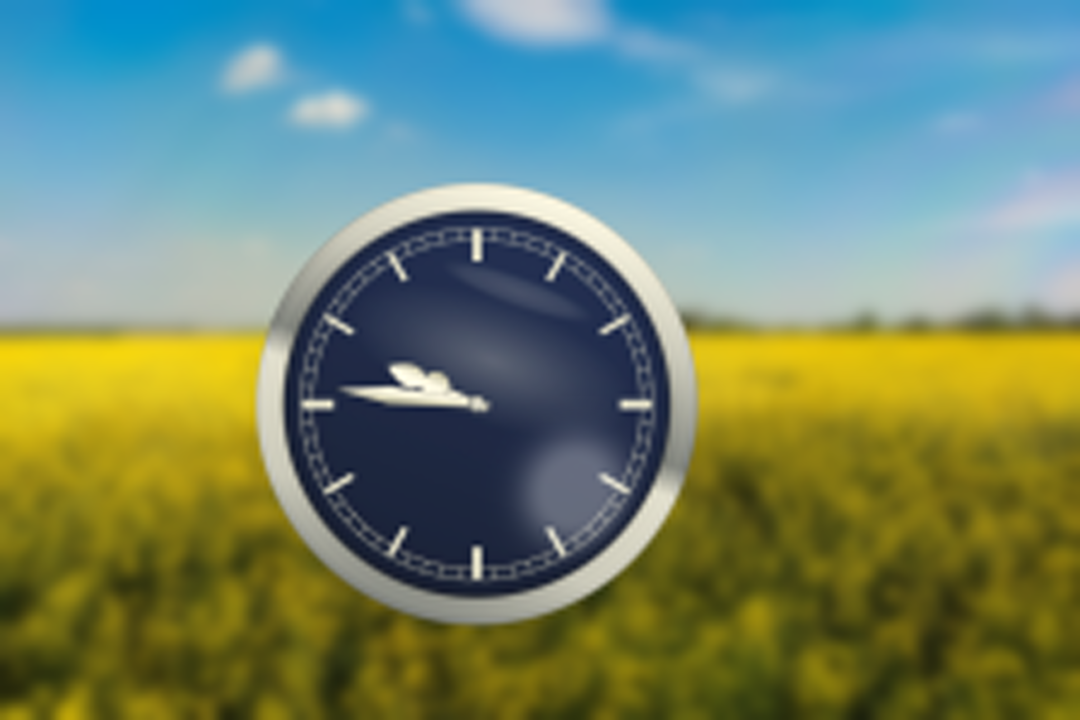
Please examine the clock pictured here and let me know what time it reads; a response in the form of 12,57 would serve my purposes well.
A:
9,46
